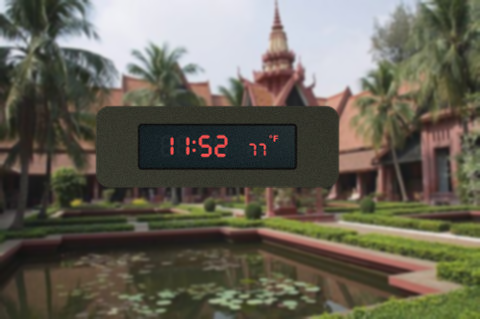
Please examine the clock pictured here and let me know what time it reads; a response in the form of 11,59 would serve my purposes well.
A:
11,52
